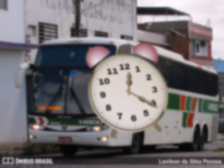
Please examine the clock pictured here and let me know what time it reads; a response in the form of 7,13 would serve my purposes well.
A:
12,21
